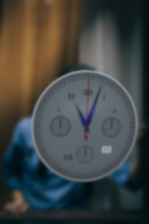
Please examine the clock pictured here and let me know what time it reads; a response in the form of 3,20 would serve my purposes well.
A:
11,03
